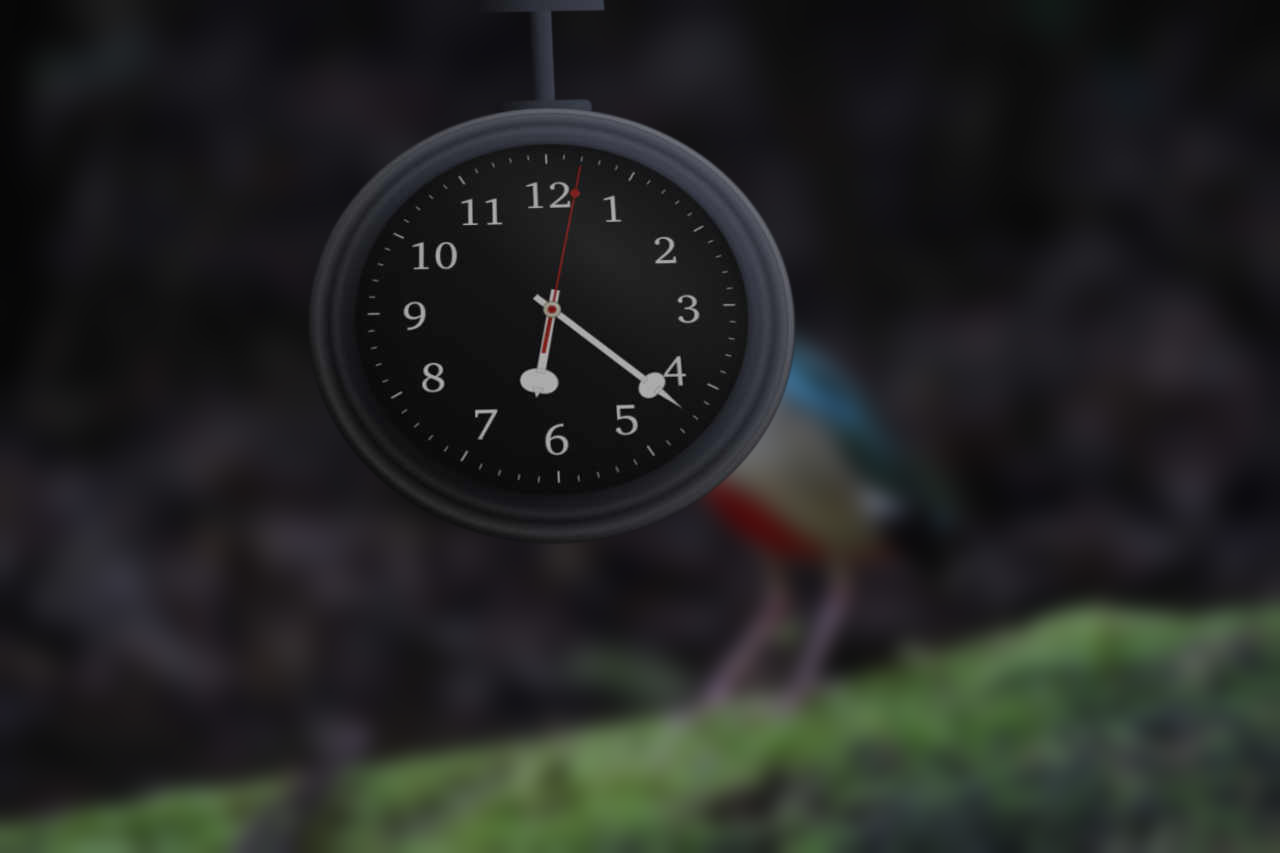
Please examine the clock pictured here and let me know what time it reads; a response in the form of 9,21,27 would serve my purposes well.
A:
6,22,02
